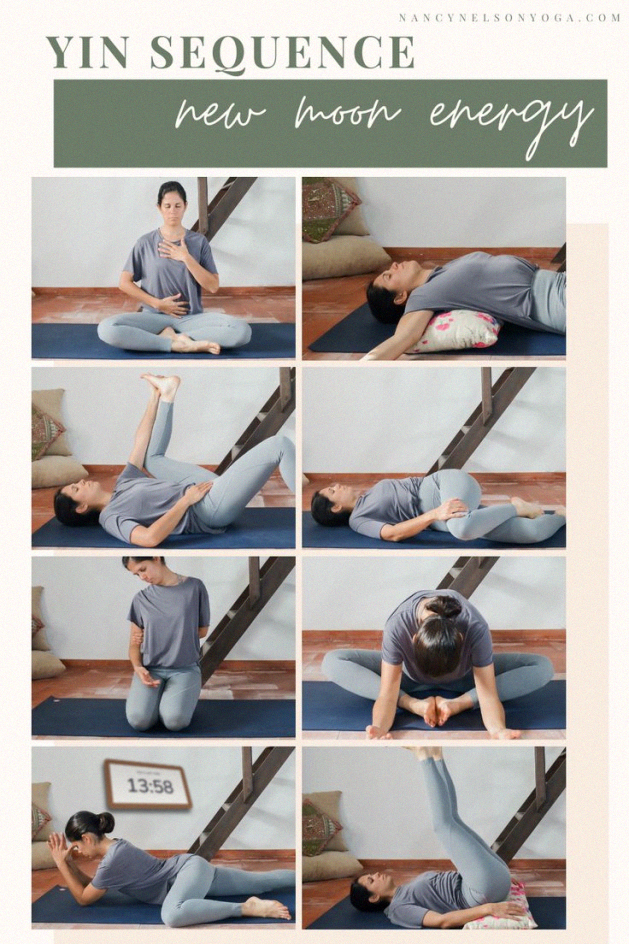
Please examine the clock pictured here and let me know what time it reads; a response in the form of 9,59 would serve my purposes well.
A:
13,58
